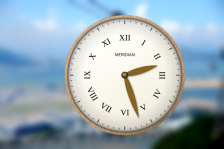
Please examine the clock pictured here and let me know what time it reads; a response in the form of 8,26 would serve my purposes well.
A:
2,27
